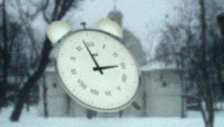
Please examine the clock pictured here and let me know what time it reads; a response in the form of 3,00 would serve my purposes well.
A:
2,58
